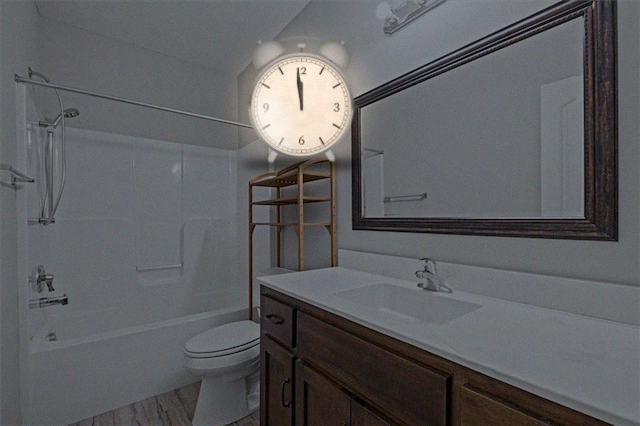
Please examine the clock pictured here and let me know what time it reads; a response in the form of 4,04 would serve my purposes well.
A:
11,59
